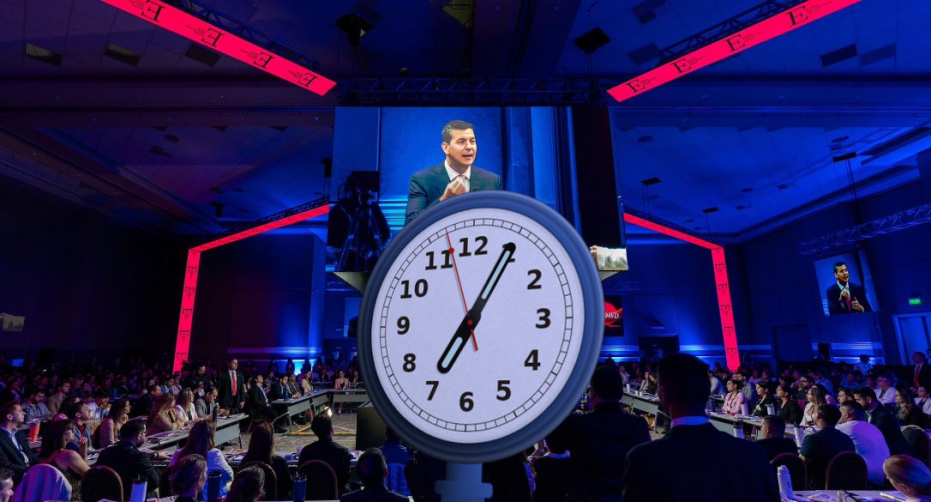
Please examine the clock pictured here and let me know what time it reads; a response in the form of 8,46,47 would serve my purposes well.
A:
7,04,57
